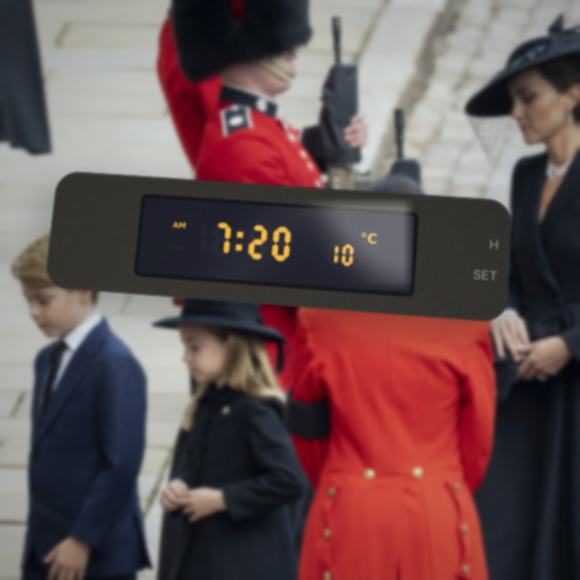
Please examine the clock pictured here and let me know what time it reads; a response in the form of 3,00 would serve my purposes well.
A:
7,20
